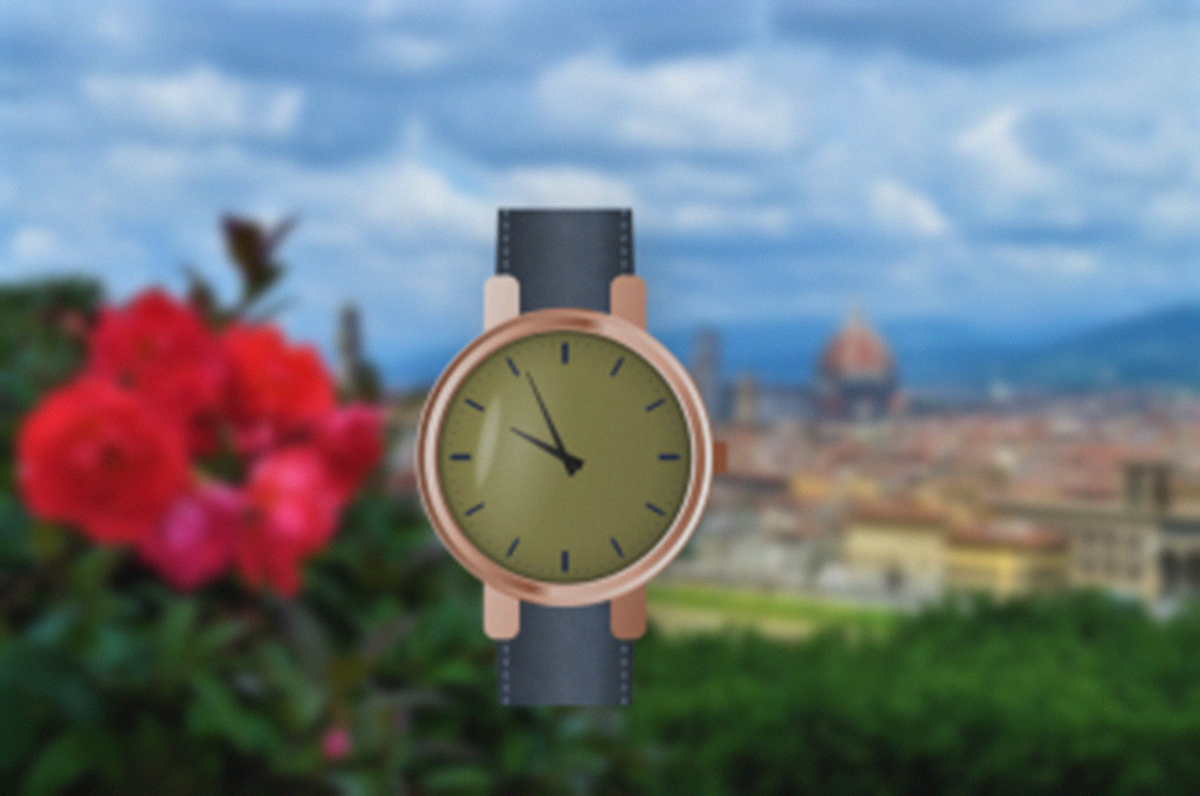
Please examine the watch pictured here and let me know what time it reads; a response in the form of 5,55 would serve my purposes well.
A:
9,56
